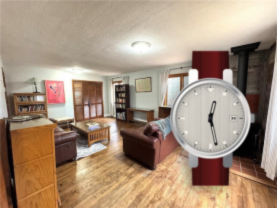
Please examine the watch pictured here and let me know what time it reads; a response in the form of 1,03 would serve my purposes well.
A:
12,28
